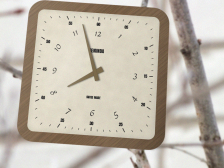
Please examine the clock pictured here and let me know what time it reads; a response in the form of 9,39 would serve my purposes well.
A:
7,57
